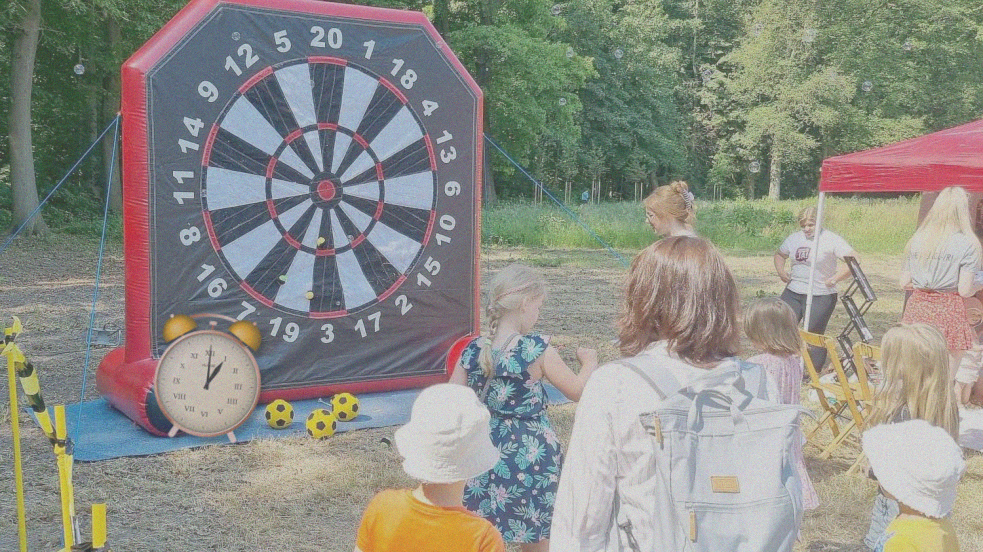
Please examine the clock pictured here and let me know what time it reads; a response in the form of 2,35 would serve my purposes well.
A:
1,00
